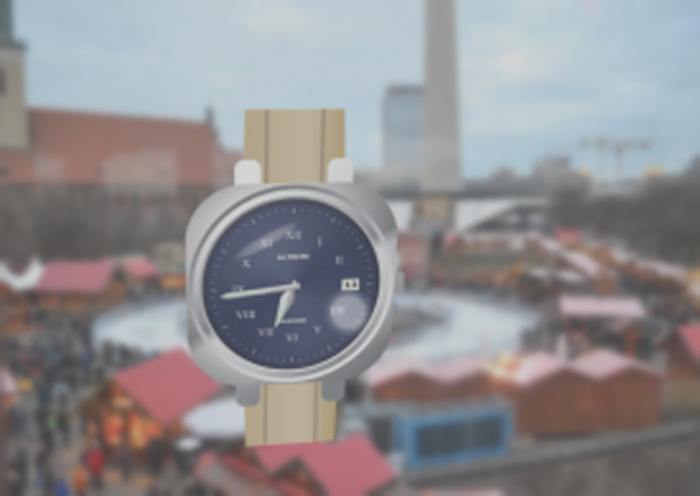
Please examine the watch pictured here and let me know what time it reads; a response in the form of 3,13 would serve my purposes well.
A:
6,44
